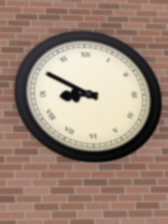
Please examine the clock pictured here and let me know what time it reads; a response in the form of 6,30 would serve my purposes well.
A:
8,50
